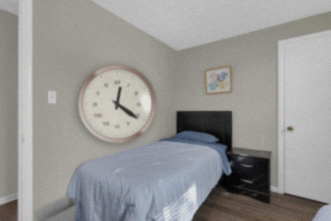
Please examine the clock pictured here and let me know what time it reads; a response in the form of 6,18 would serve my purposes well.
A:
12,21
